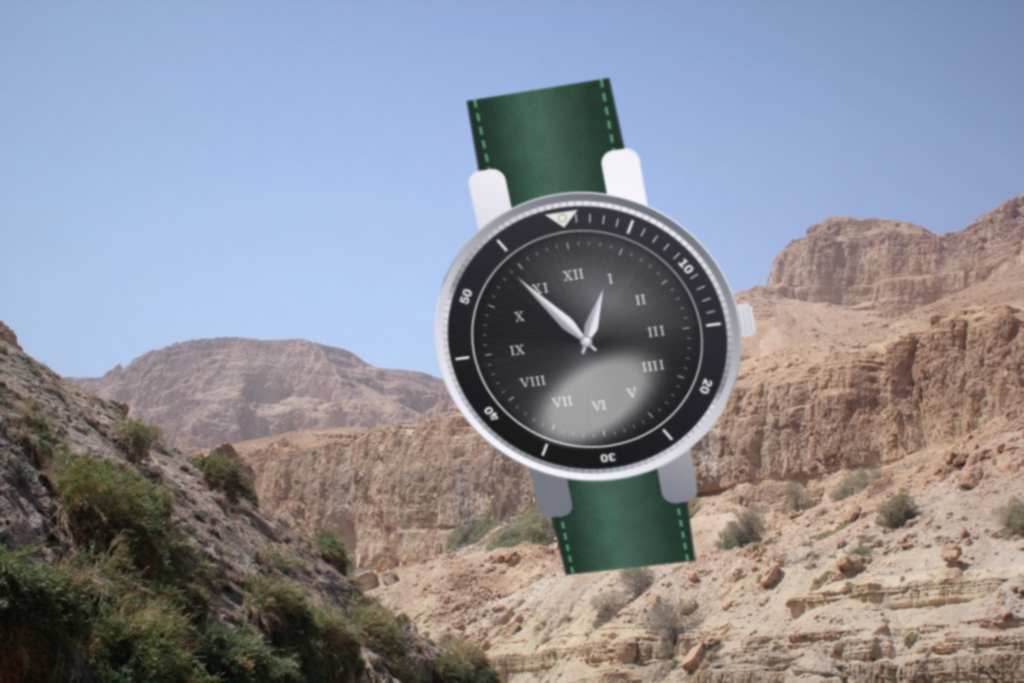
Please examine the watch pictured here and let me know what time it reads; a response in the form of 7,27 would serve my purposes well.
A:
12,54
